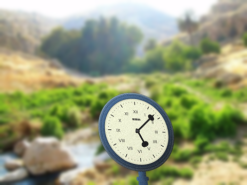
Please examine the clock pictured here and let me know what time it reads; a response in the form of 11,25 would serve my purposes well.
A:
5,08
